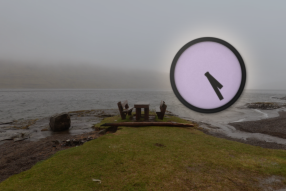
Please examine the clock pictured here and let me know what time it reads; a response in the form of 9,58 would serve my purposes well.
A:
4,25
